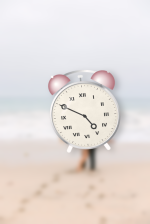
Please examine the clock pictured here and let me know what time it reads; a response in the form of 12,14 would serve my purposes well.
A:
4,50
